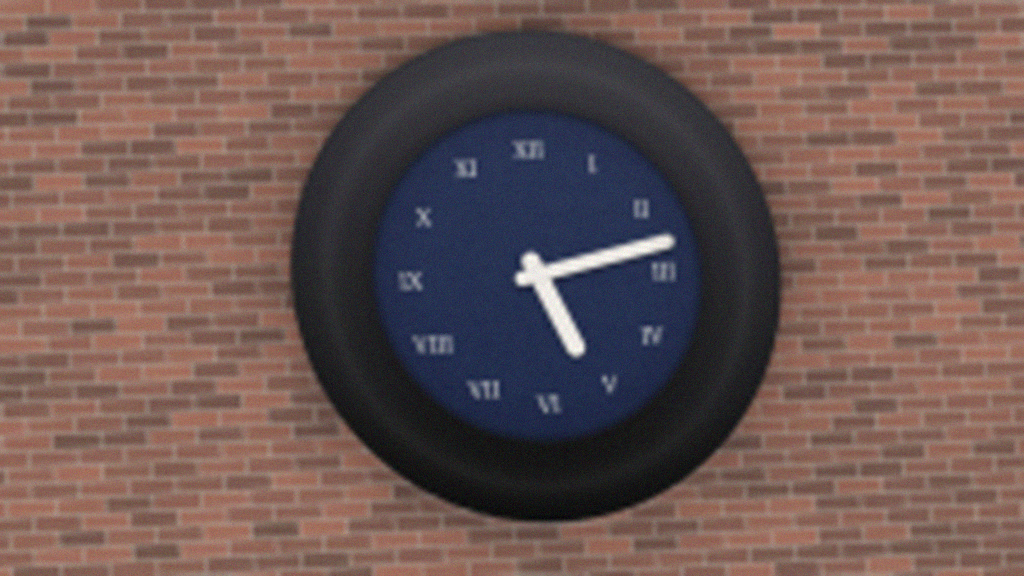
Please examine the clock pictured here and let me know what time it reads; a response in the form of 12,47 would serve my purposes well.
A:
5,13
